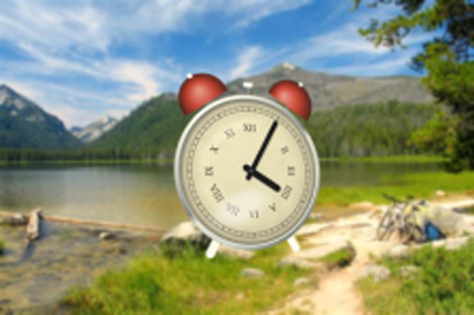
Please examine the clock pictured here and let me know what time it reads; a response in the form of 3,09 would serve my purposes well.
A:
4,05
